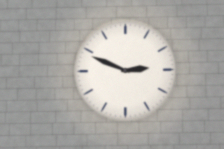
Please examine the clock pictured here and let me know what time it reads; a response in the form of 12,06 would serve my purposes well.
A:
2,49
